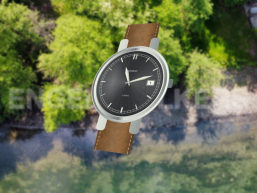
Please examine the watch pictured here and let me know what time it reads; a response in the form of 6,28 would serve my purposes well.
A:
11,12
